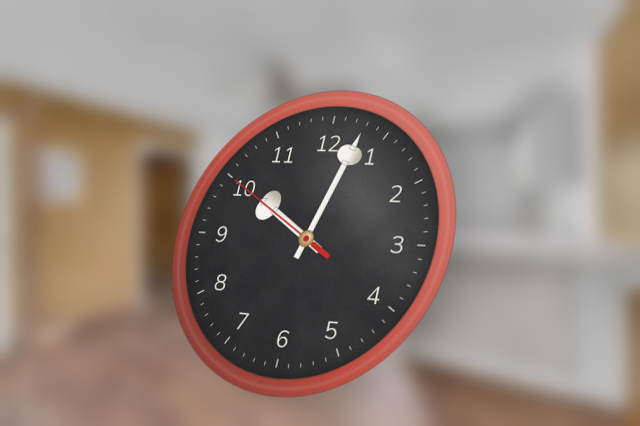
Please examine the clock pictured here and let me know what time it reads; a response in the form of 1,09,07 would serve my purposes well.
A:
10,02,50
